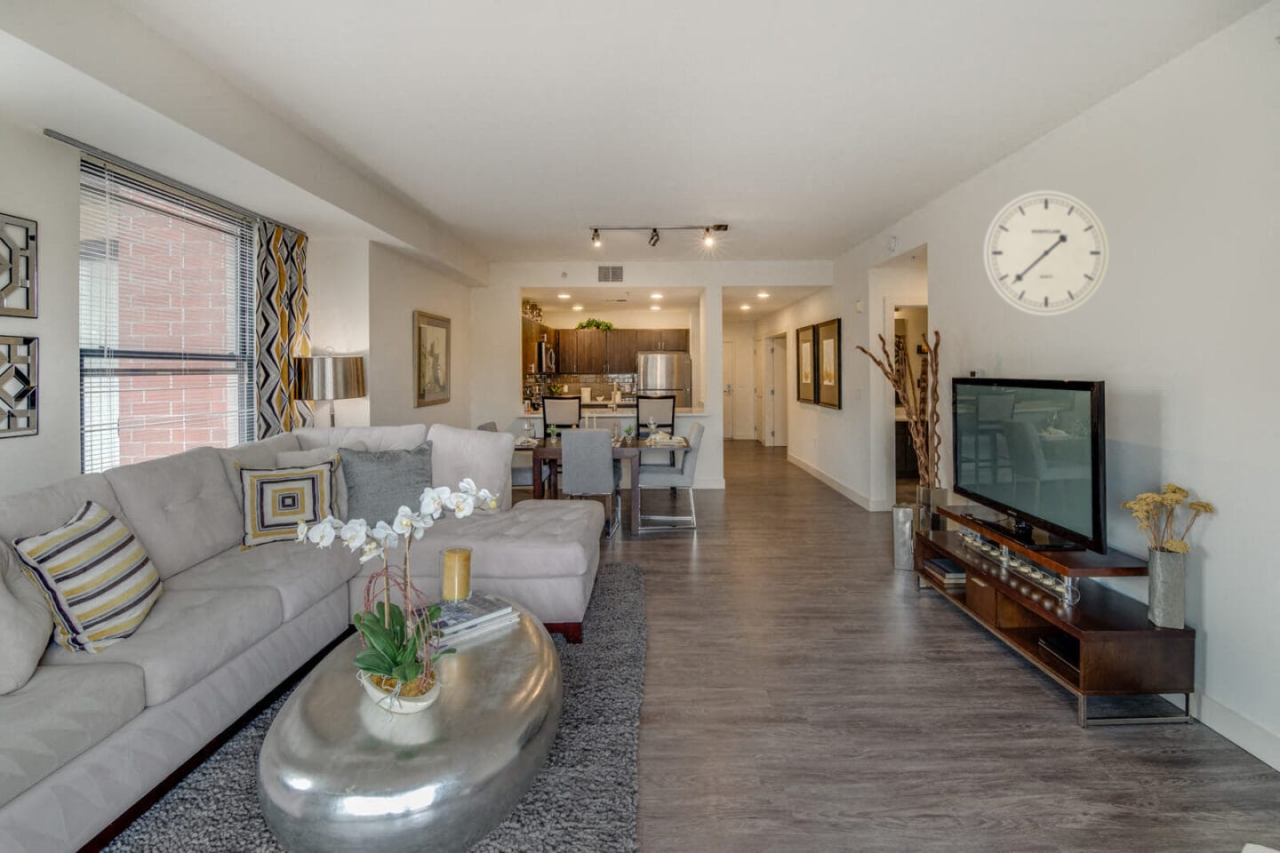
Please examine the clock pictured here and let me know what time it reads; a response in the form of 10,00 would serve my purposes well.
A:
1,38
